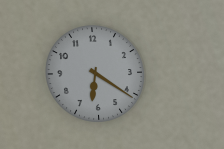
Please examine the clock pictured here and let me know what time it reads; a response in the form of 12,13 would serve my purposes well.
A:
6,21
